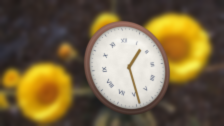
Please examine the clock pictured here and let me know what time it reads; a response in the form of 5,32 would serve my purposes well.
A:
1,29
